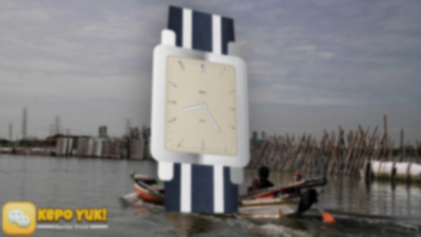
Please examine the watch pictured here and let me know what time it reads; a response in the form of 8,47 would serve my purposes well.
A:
8,24
